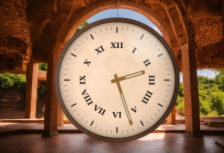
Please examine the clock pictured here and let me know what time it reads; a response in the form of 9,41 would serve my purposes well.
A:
2,27
